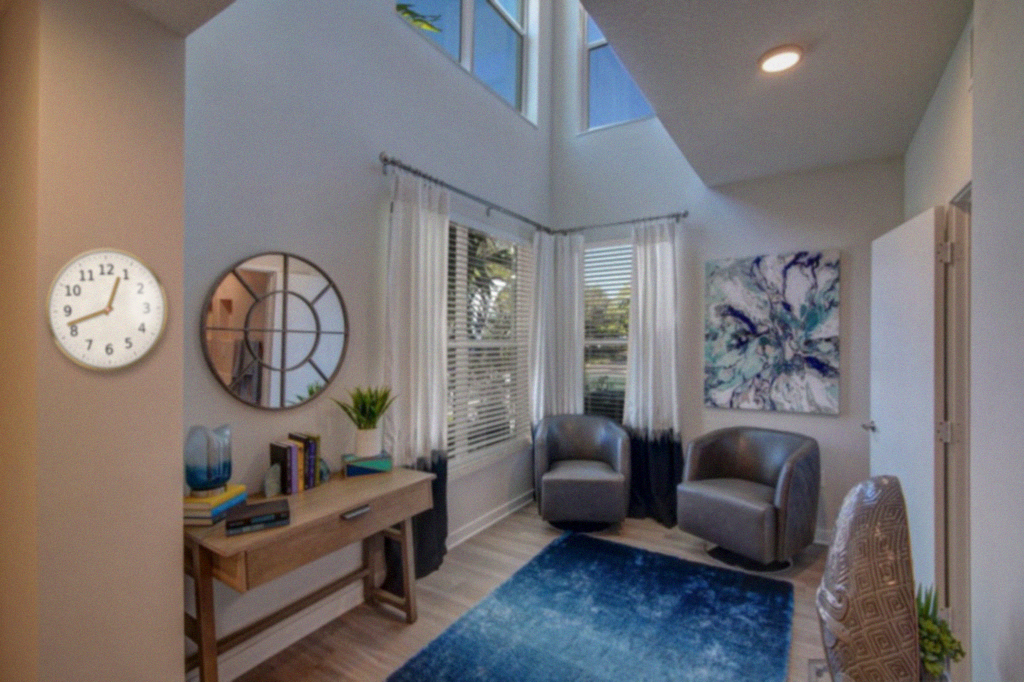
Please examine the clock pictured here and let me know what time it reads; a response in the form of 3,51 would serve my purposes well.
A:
12,42
